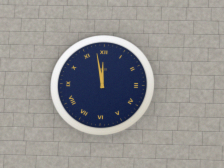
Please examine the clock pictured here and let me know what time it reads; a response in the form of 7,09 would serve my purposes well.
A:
11,58
